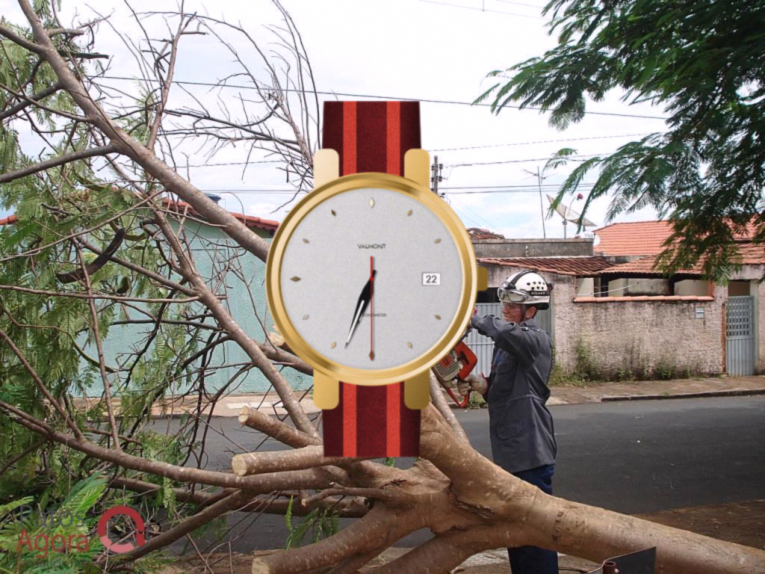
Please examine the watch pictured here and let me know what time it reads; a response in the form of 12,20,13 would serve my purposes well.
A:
6,33,30
